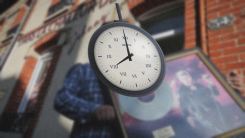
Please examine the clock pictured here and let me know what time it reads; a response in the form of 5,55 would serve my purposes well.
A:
8,00
